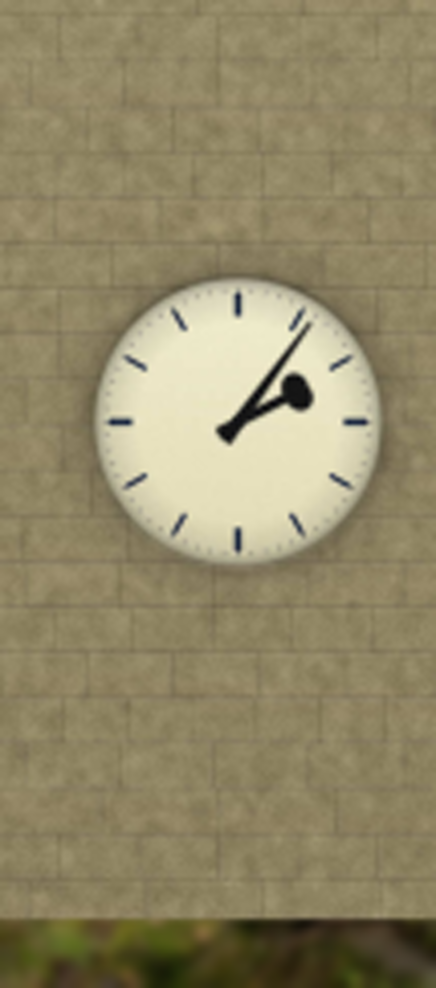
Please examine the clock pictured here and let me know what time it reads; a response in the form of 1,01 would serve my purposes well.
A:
2,06
